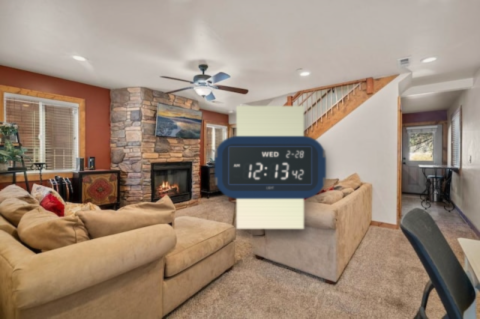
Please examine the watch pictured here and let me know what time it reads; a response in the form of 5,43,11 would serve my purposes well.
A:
12,13,42
